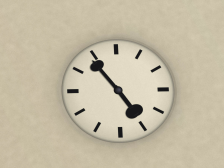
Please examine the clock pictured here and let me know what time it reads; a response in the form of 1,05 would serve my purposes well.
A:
4,54
